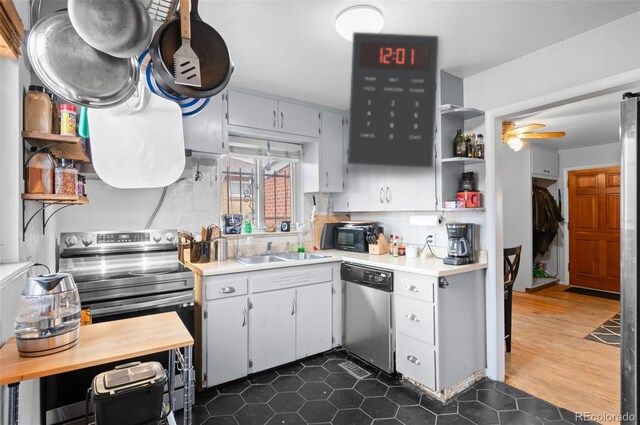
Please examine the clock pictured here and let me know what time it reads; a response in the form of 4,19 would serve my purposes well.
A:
12,01
